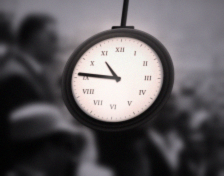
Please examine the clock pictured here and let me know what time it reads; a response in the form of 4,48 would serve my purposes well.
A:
10,46
